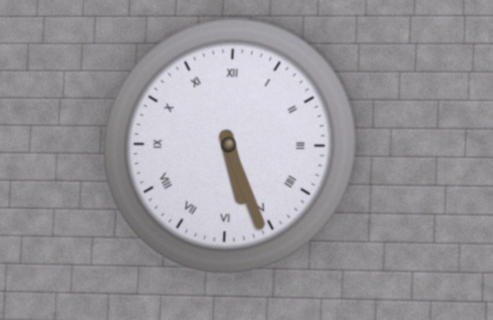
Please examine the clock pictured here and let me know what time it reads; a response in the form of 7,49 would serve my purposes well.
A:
5,26
